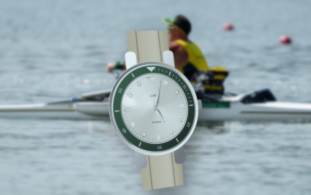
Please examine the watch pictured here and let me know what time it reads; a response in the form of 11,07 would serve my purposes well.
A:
5,03
